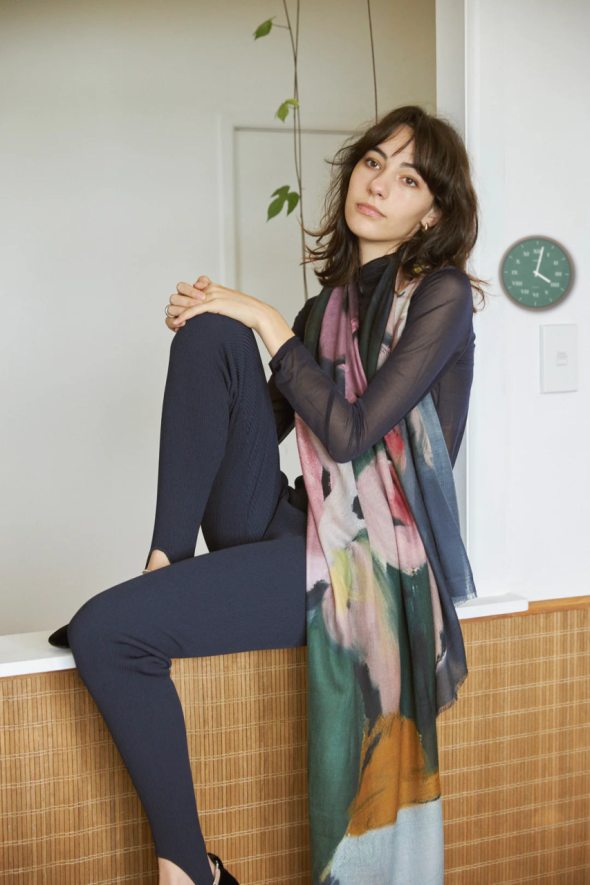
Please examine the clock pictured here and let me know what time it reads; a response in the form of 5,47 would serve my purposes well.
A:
4,02
